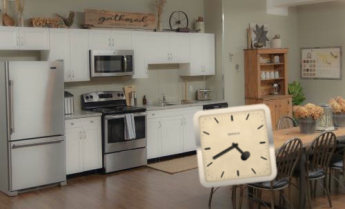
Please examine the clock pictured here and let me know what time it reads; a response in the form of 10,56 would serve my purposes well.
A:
4,41
